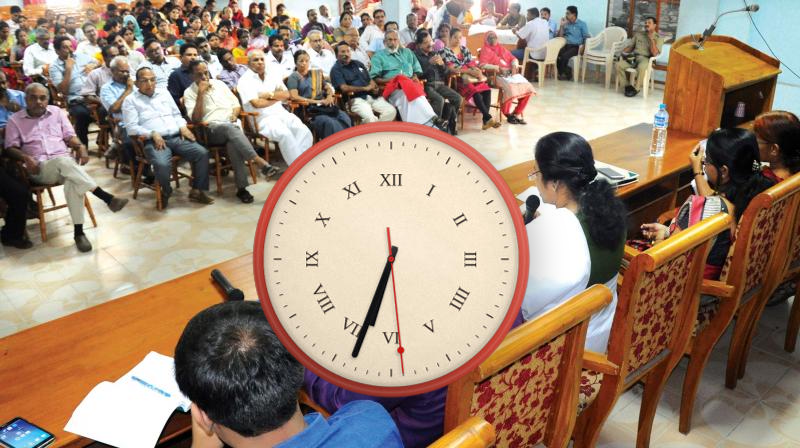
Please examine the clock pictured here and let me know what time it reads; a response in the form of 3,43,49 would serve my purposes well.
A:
6,33,29
